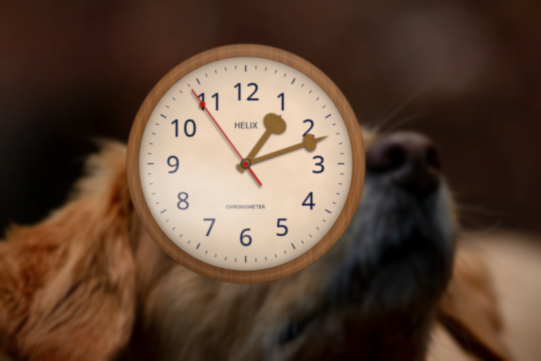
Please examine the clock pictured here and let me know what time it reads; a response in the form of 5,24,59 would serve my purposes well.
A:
1,11,54
